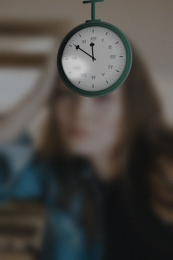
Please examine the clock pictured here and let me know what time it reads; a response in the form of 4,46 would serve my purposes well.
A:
11,51
